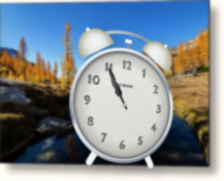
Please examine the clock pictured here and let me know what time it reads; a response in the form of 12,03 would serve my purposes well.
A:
10,55
